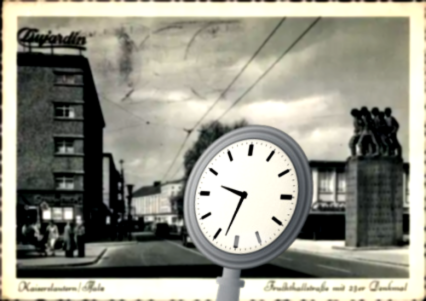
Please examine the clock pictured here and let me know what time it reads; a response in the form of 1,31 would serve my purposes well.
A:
9,33
